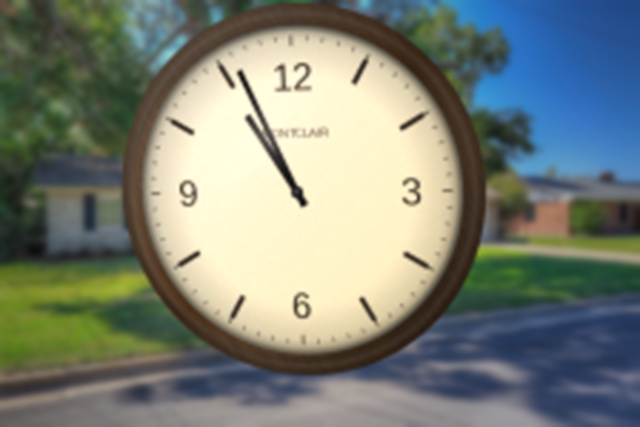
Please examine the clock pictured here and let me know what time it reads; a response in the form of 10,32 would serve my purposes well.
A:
10,56
